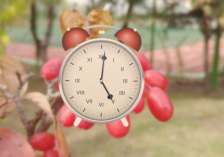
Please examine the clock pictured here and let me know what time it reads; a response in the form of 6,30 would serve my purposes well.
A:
5,01
